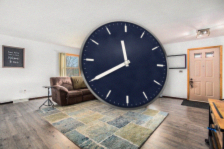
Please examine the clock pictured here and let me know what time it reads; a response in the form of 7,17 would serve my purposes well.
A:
11,40
